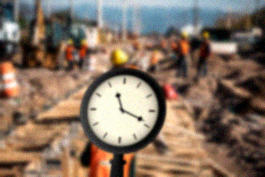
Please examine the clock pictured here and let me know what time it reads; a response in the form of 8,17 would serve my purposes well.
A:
11,19
